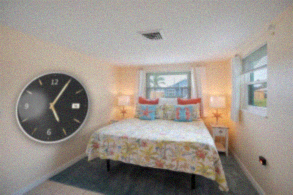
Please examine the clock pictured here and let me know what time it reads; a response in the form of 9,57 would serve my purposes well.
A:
5,05
